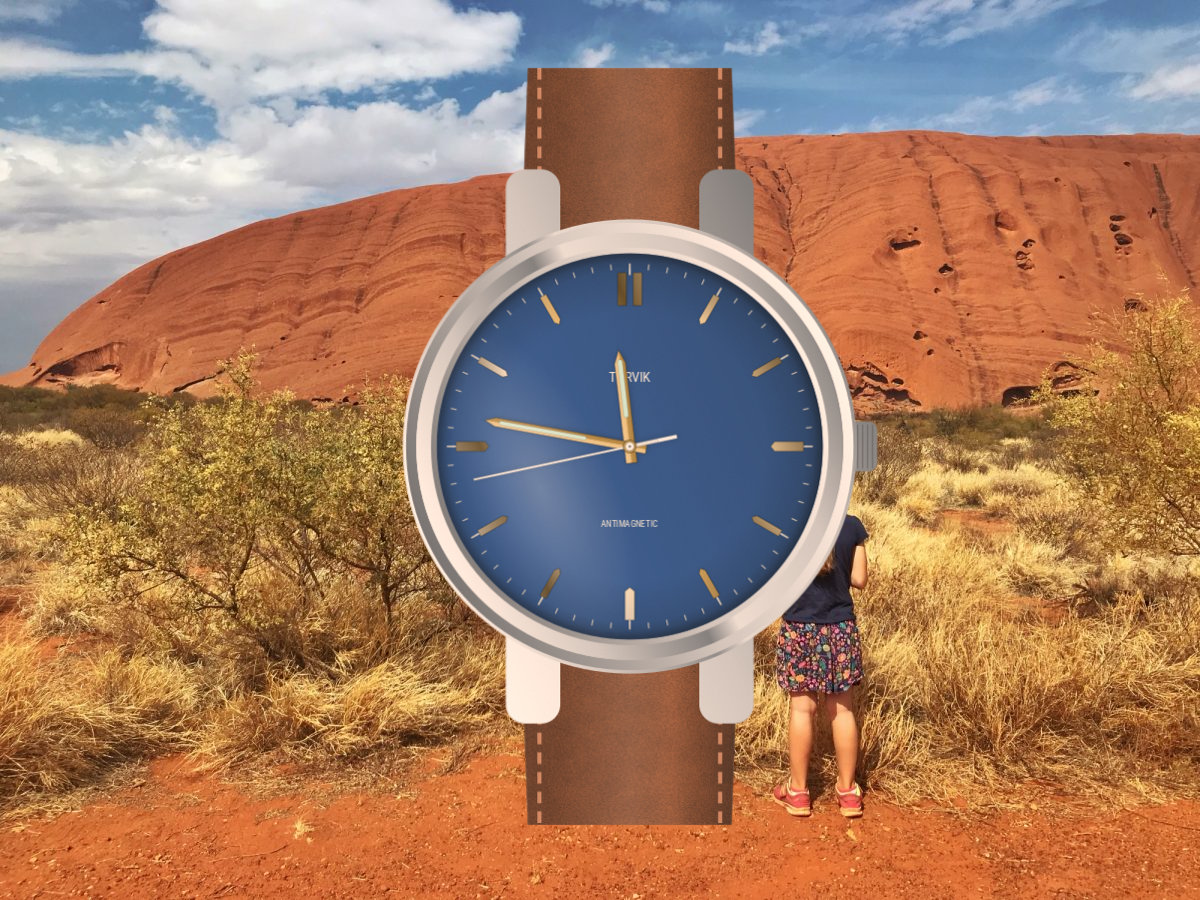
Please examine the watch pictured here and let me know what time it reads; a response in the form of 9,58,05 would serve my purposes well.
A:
11,46,43
